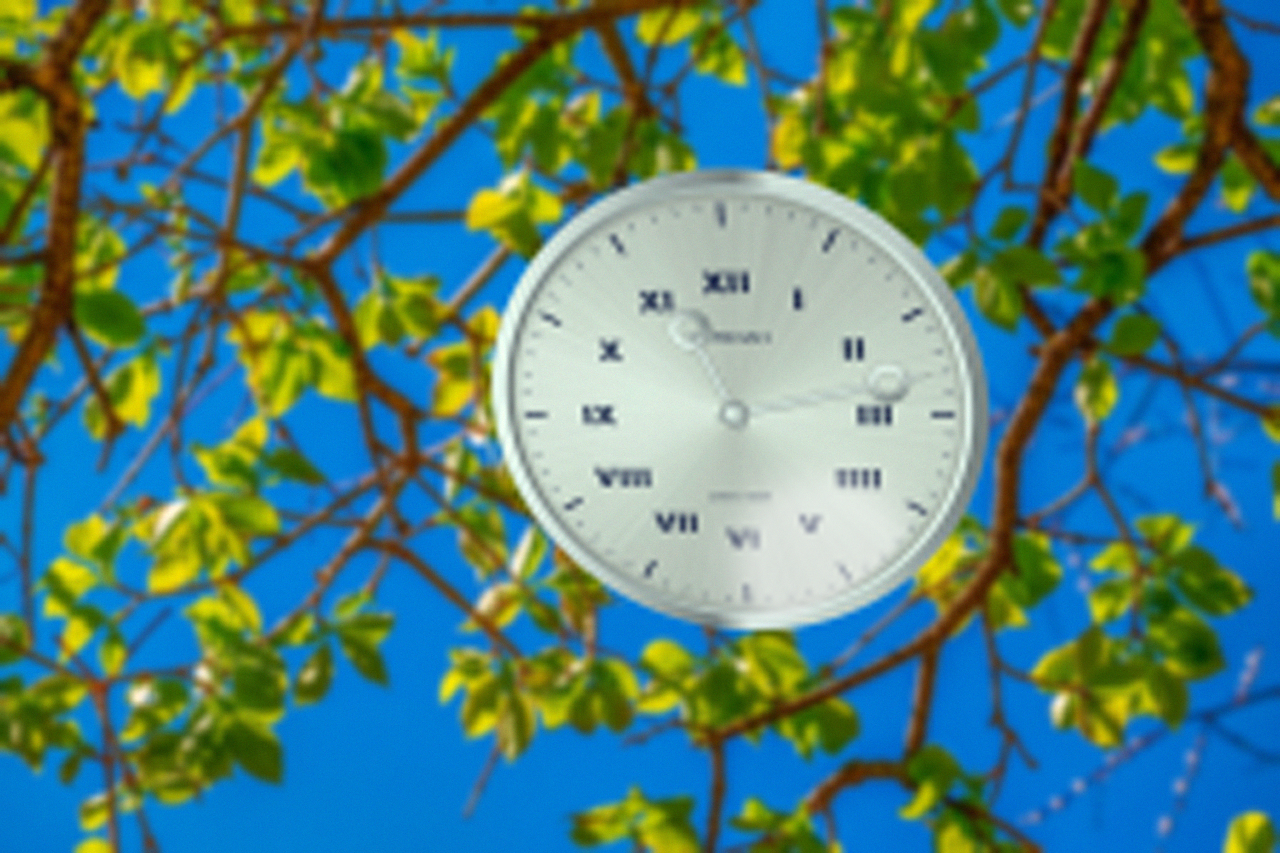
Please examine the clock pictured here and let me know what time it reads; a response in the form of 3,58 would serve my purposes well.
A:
11,13
